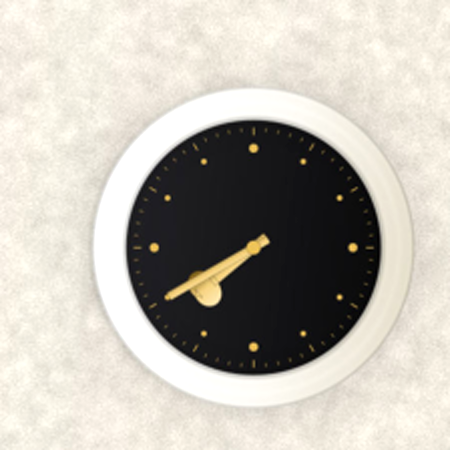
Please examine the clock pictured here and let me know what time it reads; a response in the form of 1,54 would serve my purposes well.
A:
7,40
